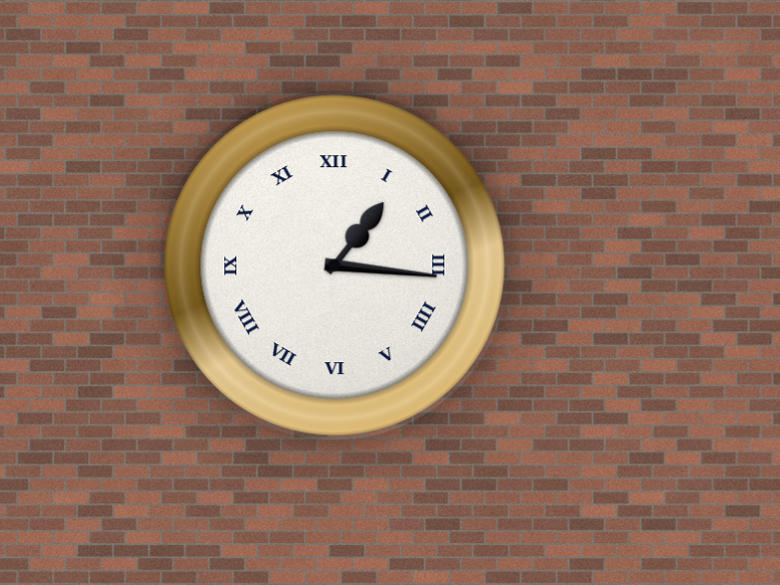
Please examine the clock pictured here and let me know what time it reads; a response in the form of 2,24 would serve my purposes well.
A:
1,16
